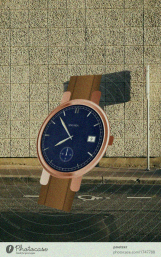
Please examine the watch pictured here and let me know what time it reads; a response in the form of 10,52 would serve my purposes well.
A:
7,53
